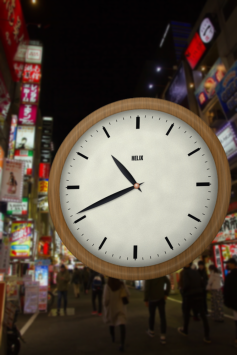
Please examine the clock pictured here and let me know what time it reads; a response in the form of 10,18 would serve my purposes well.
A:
10,41
